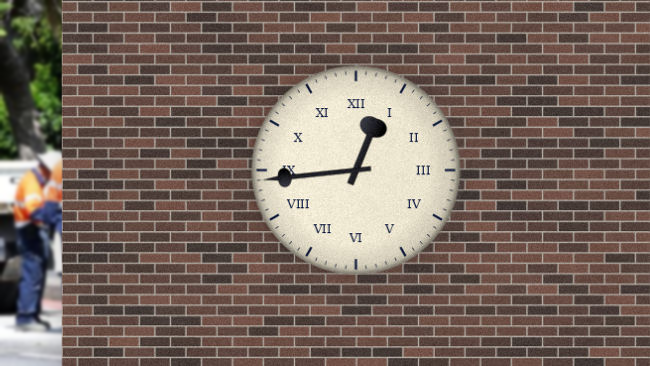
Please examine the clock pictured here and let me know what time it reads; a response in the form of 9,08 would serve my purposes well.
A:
12,44
